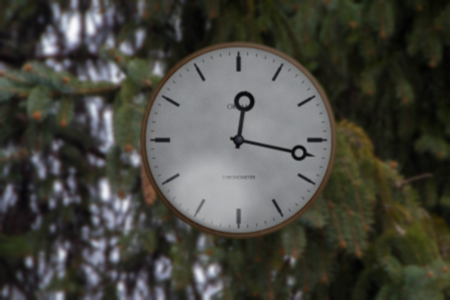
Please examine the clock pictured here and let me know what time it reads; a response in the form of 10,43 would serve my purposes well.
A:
12,17
